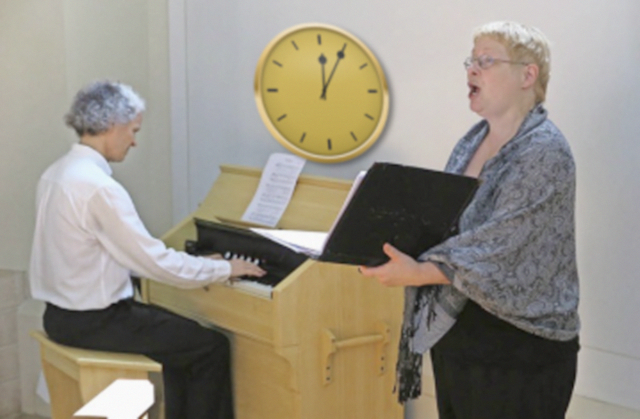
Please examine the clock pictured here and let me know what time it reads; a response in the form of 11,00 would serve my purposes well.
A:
12,05
